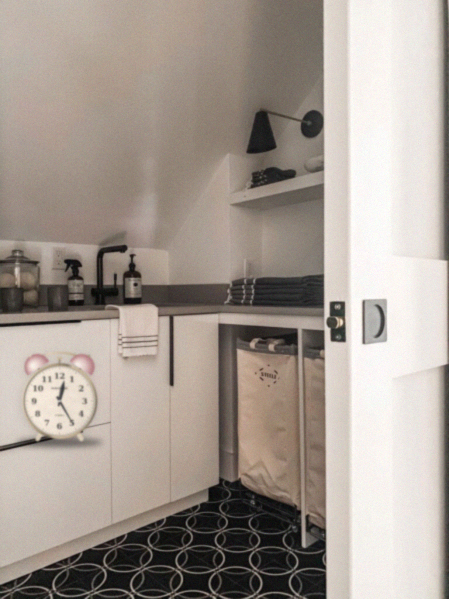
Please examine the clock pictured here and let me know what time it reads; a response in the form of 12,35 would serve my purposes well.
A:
12,25
